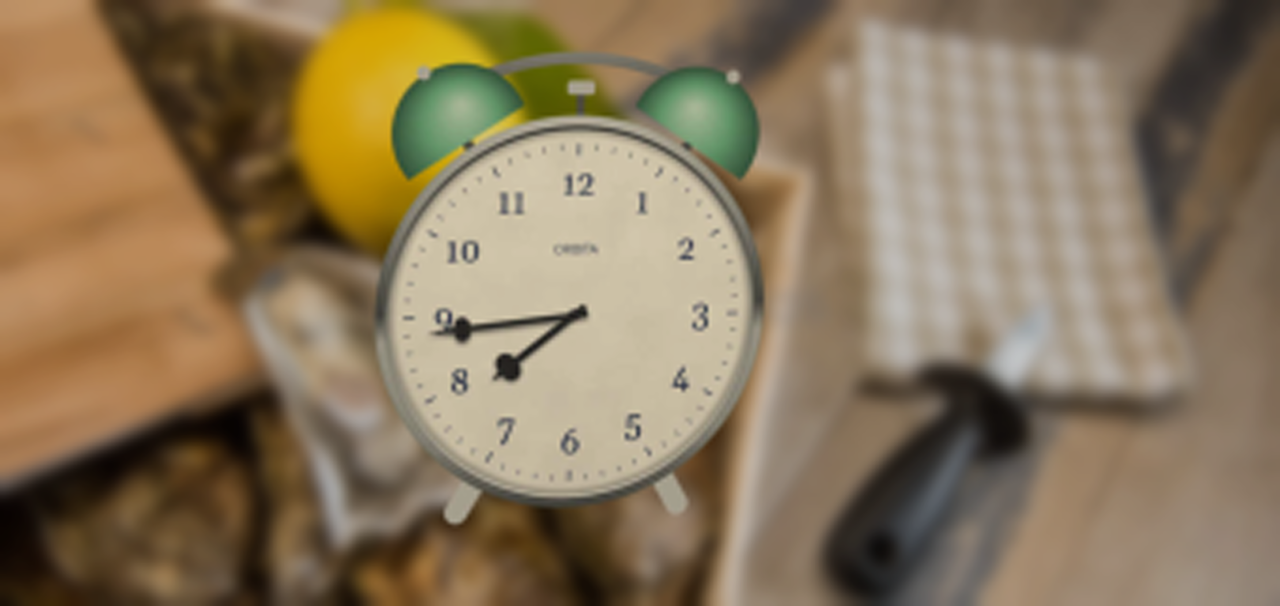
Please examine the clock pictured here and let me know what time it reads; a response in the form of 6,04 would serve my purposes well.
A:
7,44
